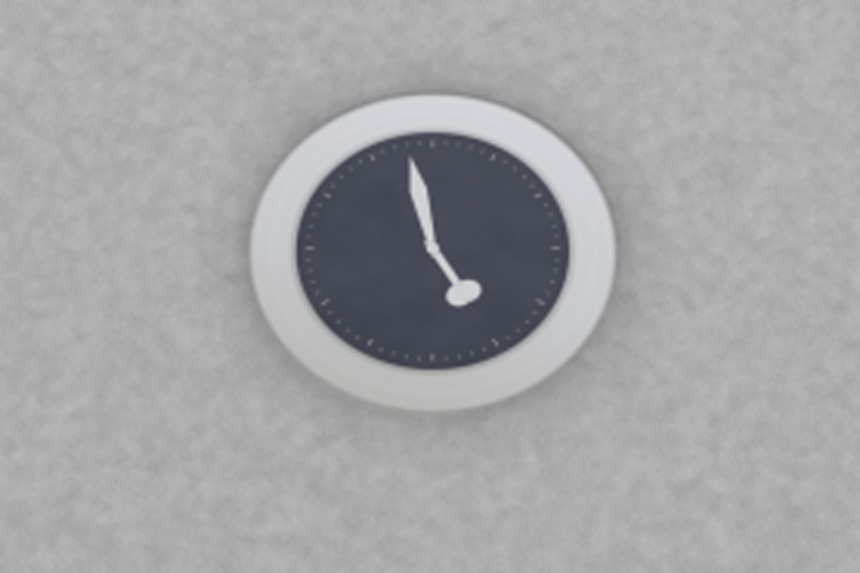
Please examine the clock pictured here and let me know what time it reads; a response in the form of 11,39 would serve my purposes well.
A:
4,58
